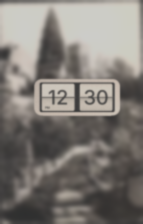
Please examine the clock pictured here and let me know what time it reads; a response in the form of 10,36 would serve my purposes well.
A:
12,30
